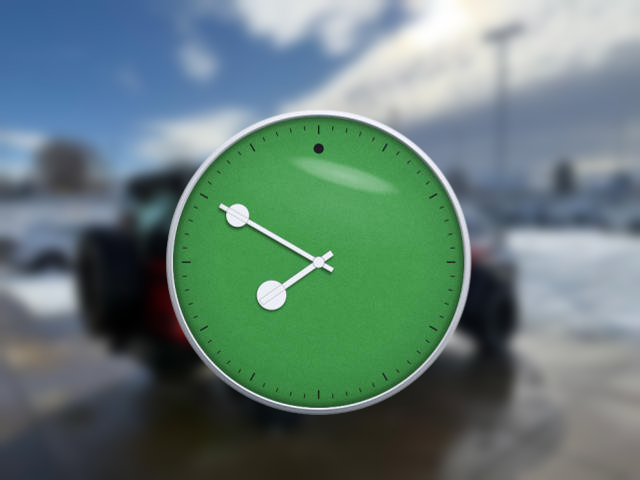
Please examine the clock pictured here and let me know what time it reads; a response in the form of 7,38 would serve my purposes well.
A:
7,50
